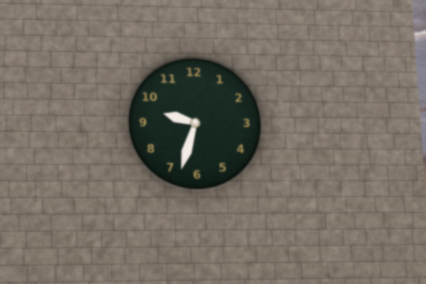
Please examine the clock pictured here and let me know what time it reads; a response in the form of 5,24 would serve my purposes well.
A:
9,33
